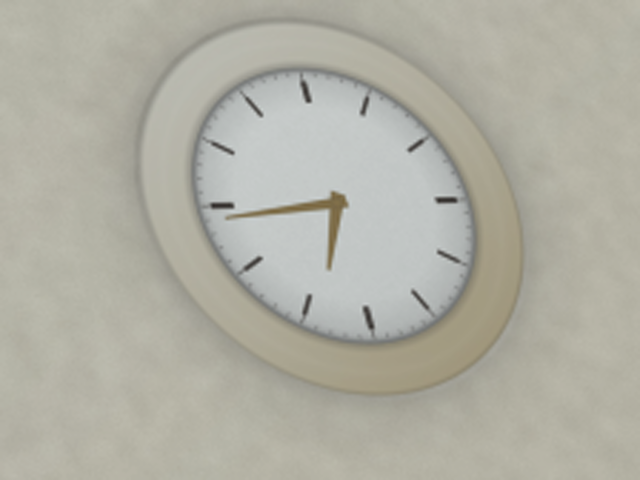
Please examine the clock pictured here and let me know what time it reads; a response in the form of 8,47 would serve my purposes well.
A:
6,44
